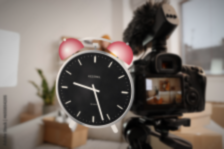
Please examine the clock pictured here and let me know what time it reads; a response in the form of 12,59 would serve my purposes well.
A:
9,27
